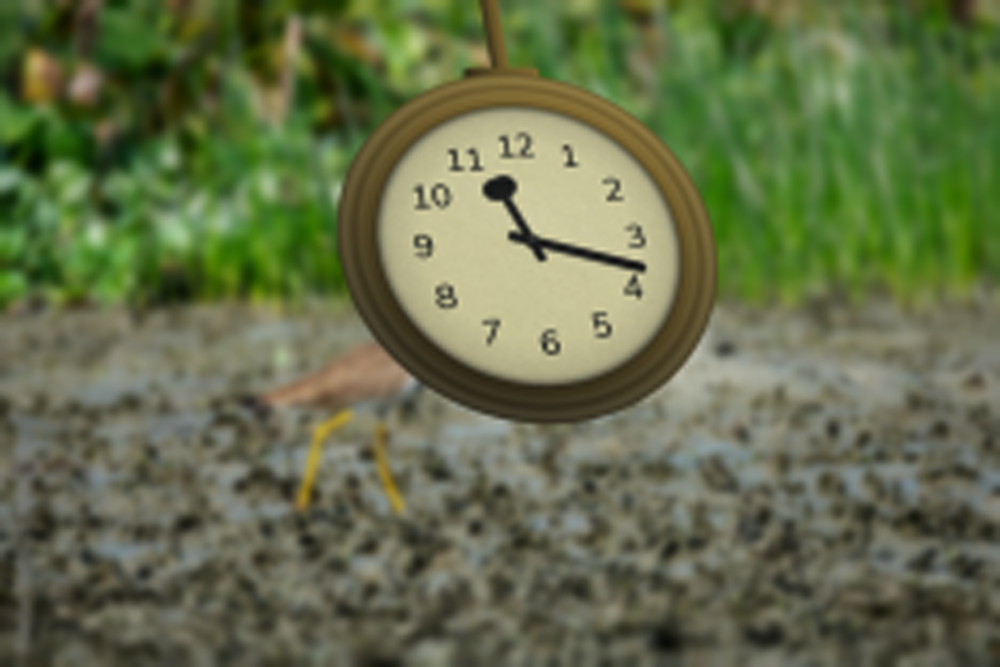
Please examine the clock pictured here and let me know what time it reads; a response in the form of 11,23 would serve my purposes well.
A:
11,18
